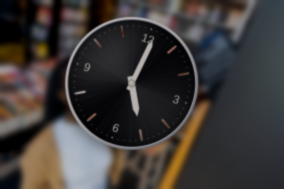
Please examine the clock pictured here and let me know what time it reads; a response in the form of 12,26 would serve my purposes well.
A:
5,01
